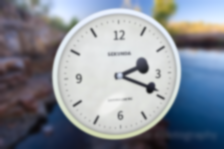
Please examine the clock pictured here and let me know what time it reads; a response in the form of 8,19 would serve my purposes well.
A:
2,19
